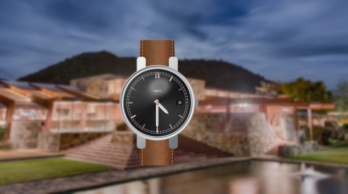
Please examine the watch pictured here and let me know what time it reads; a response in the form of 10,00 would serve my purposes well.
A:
4,30
